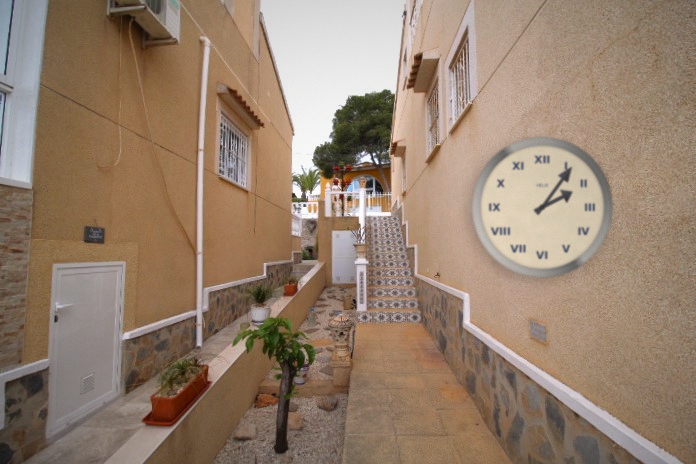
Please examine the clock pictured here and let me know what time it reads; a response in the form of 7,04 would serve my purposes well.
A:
2,06
